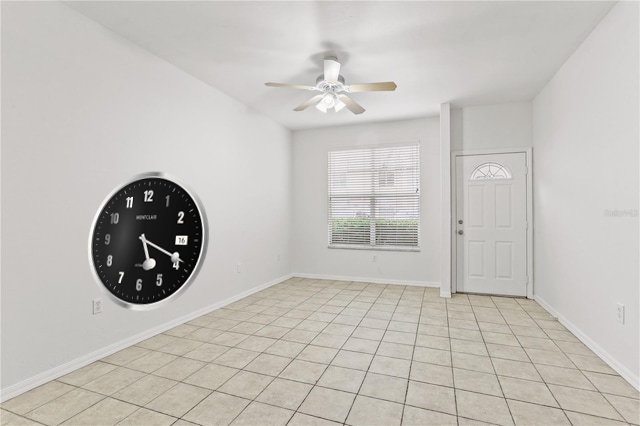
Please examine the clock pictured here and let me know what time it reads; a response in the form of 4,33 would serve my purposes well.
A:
5,19
